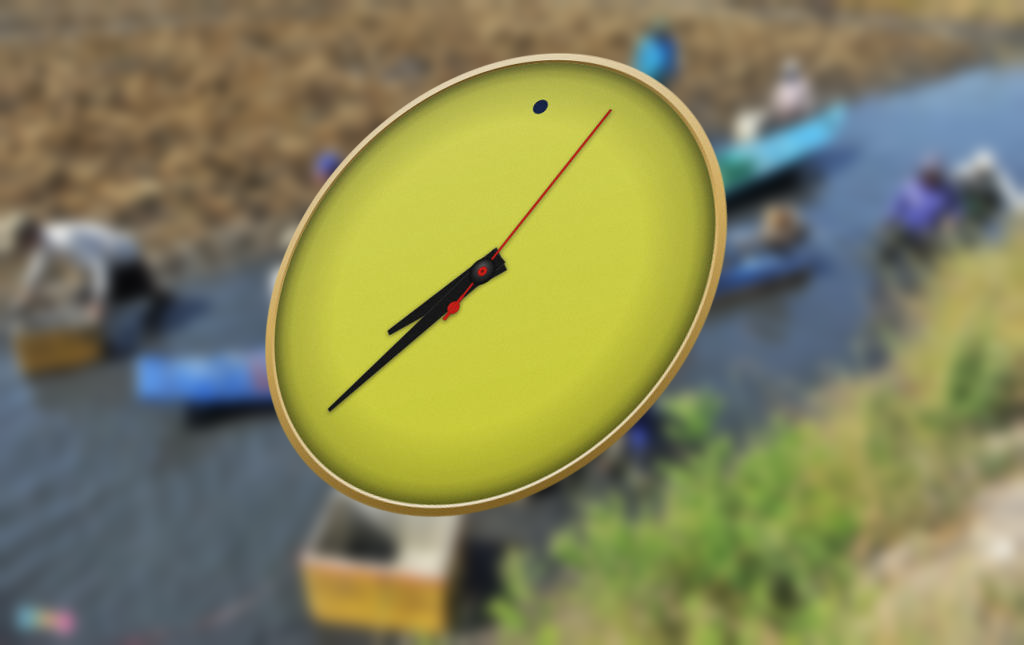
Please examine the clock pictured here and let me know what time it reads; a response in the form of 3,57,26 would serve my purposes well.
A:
7,36,04
